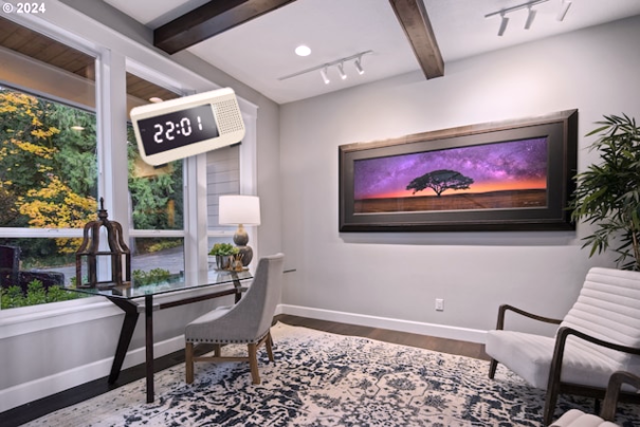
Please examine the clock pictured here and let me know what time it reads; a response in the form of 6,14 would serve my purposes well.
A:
22,01
